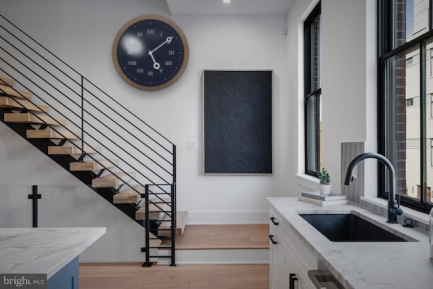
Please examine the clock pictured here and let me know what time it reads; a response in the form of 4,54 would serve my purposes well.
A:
5,09
